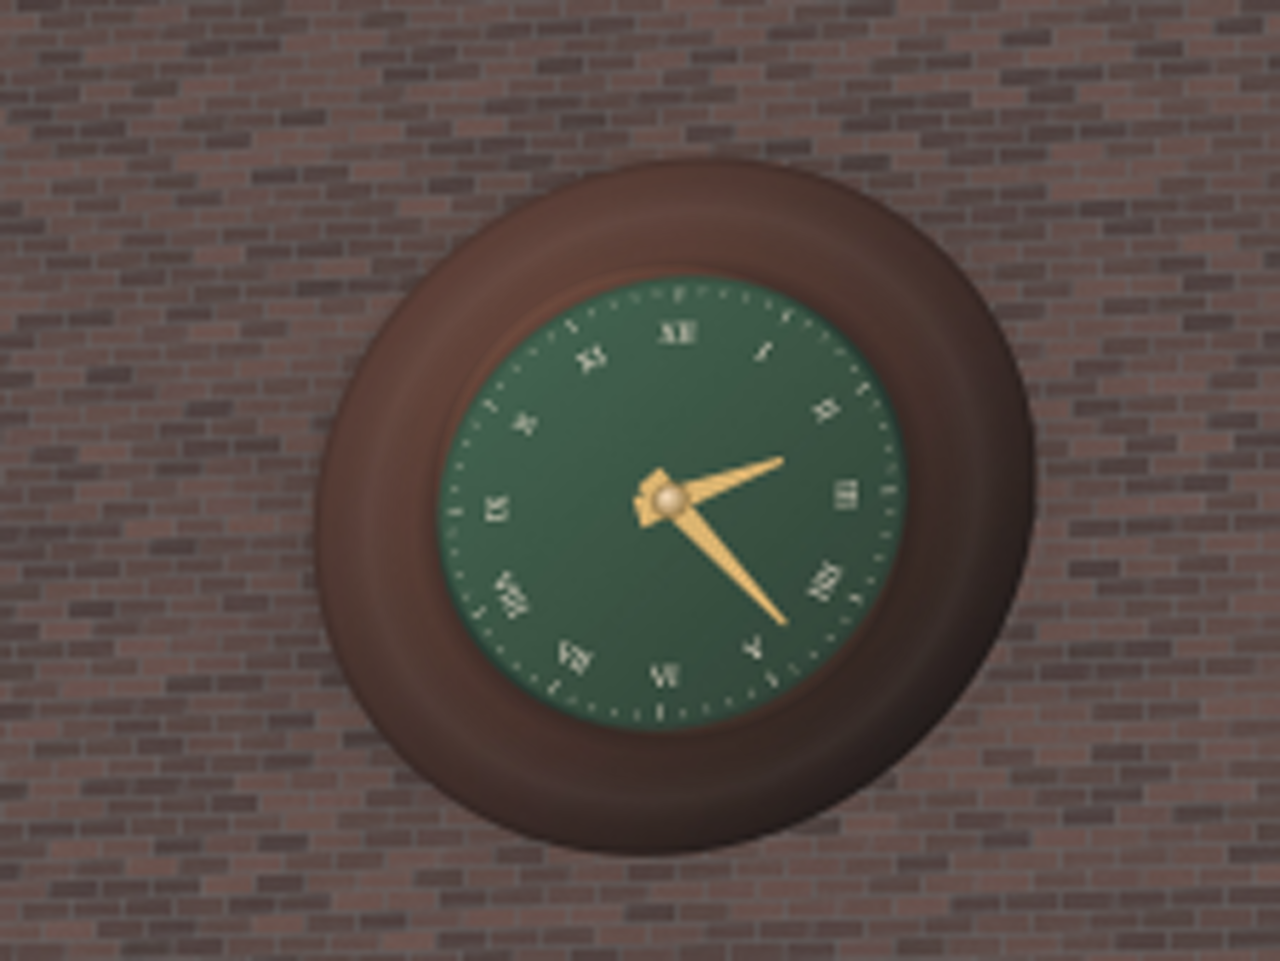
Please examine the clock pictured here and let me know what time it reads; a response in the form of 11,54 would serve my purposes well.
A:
2,23
